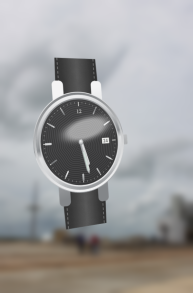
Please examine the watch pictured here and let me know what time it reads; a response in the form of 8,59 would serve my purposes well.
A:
5,28
